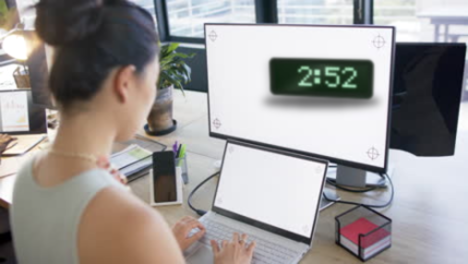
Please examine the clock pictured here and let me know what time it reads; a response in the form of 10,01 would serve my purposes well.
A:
2,52
